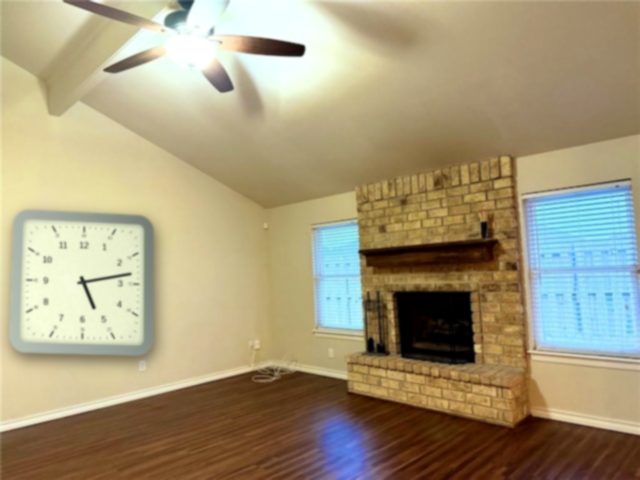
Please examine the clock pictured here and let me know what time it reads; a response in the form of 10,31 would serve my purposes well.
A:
5,13
